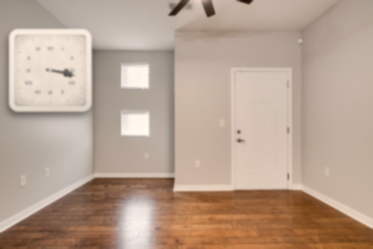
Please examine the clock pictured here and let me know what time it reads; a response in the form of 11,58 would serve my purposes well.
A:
3,17
